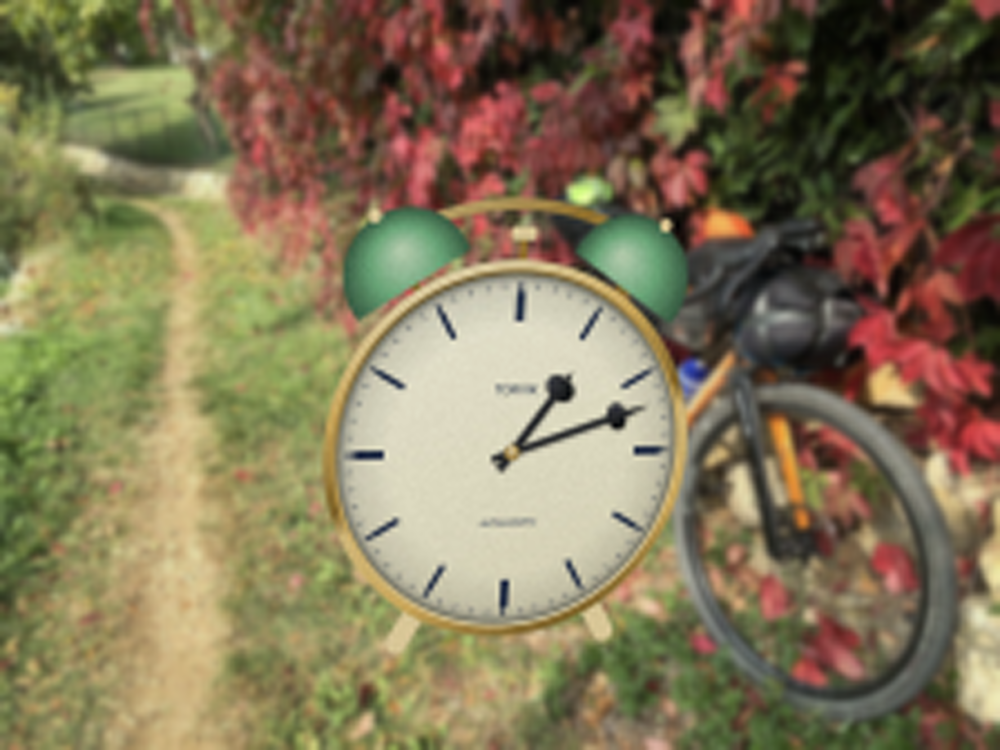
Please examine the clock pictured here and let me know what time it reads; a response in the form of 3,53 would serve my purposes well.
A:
1,12
